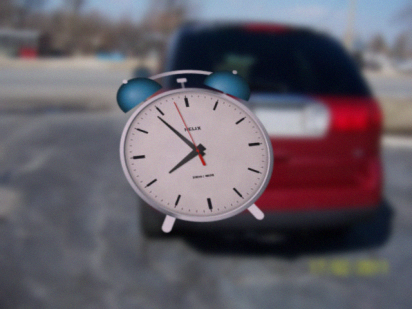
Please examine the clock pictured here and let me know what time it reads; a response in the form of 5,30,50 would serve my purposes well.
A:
7,53,58
